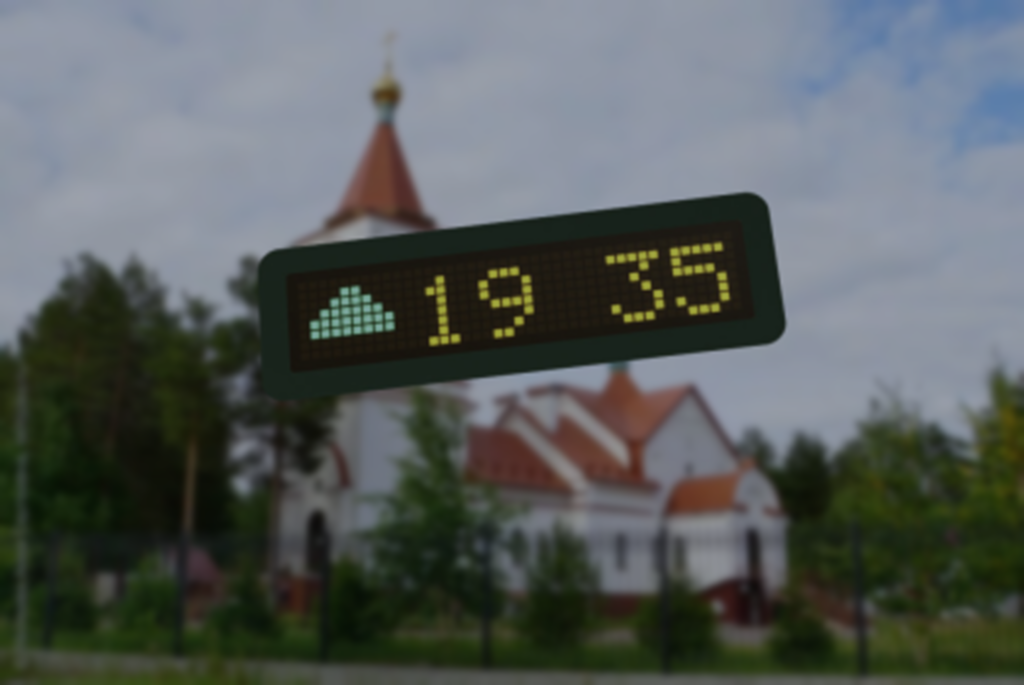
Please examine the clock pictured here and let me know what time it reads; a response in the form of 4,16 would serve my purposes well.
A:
19,35
